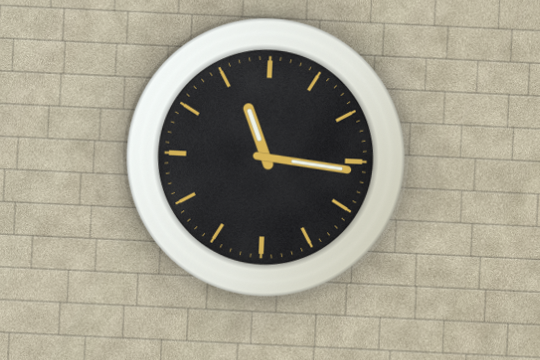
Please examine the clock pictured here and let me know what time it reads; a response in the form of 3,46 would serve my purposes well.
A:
11,16
